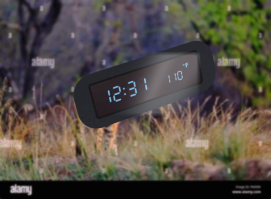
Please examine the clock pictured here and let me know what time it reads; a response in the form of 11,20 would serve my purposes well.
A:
12,31
